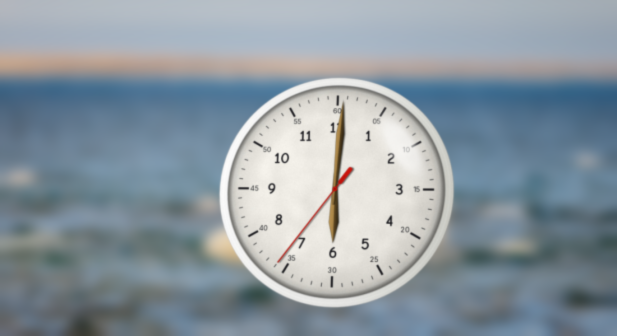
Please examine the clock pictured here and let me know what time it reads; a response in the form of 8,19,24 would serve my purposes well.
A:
6,00,36
